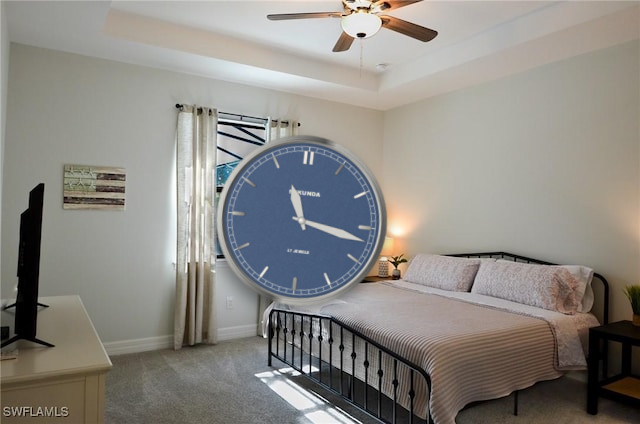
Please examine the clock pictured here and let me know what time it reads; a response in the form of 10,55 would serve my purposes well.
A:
11,17
